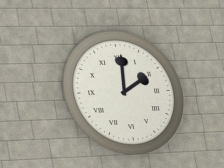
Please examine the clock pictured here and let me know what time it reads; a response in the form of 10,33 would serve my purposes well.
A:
2,01
